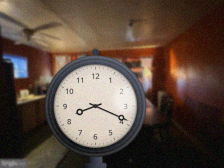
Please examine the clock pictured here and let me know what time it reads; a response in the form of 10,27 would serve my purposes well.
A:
8,19
